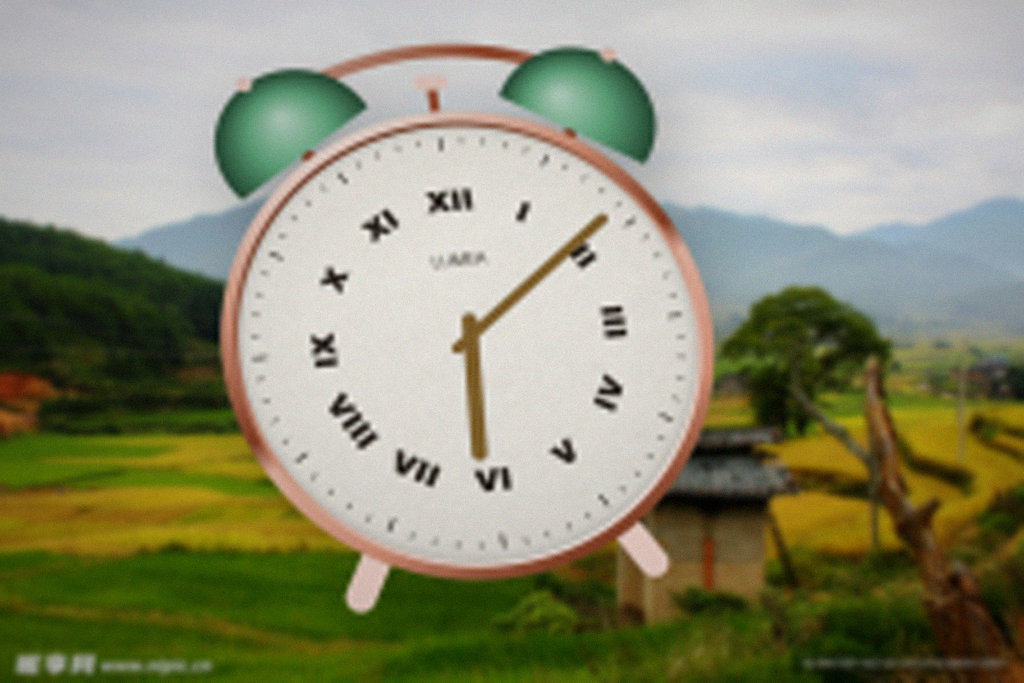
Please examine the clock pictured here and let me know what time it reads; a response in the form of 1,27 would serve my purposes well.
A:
6,09
